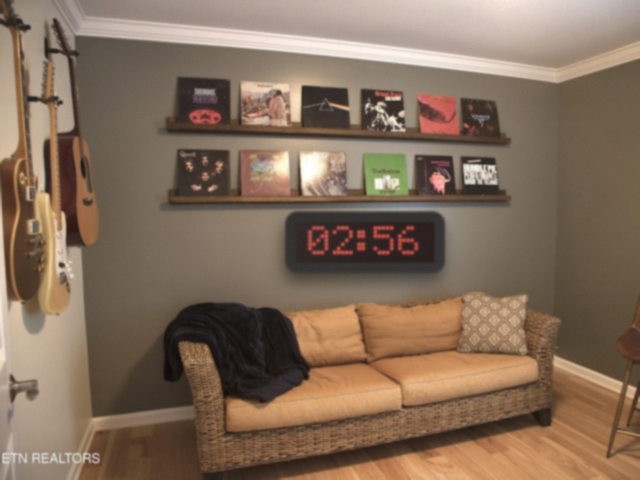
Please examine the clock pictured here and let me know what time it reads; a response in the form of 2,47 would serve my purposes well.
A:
2,56
